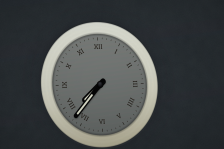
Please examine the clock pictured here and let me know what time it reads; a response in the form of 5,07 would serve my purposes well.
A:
7,37
